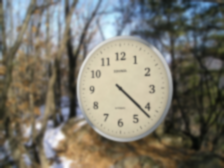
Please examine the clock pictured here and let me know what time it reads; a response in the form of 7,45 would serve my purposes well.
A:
4,22
